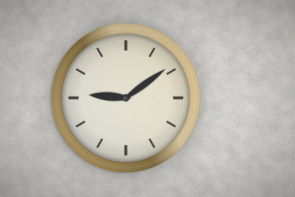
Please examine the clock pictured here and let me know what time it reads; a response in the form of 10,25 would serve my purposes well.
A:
9,09
